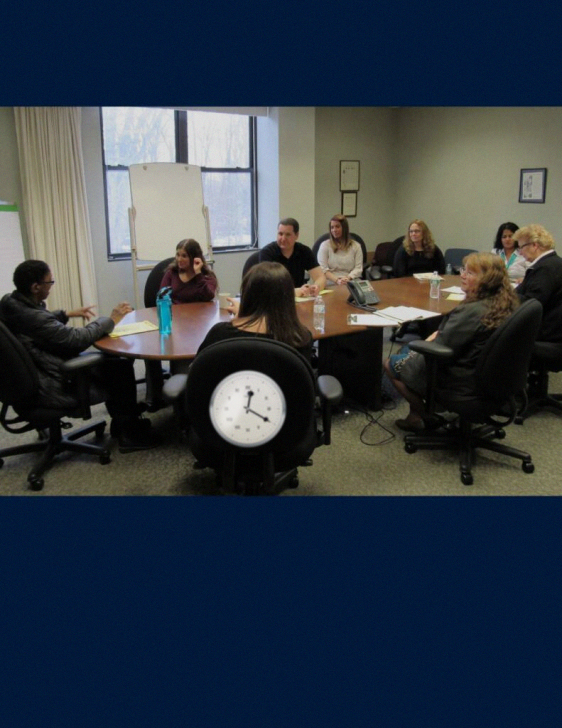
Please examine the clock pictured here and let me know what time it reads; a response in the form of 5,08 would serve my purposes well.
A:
12,20
